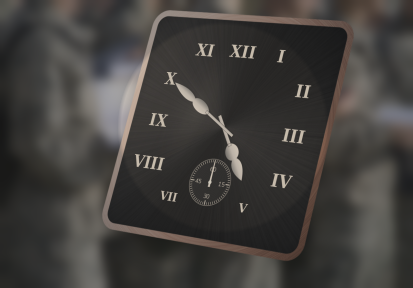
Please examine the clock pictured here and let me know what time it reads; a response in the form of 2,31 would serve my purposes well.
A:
4,50
